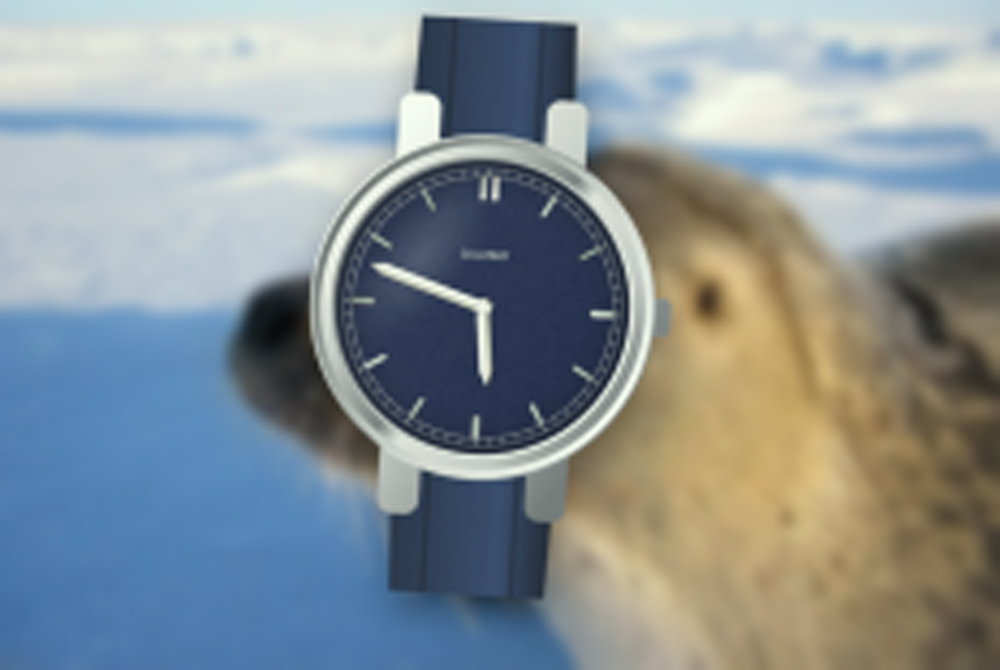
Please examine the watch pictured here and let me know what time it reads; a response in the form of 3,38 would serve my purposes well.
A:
5,48
